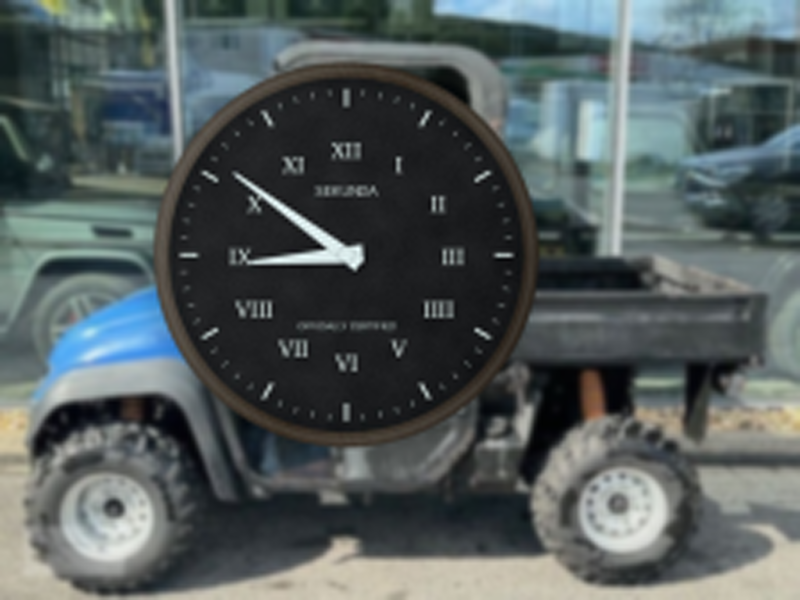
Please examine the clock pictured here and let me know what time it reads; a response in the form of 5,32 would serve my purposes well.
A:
8,51
